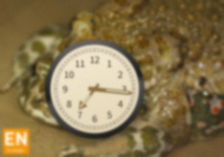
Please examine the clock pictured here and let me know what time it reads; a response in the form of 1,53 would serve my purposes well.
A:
7,16
